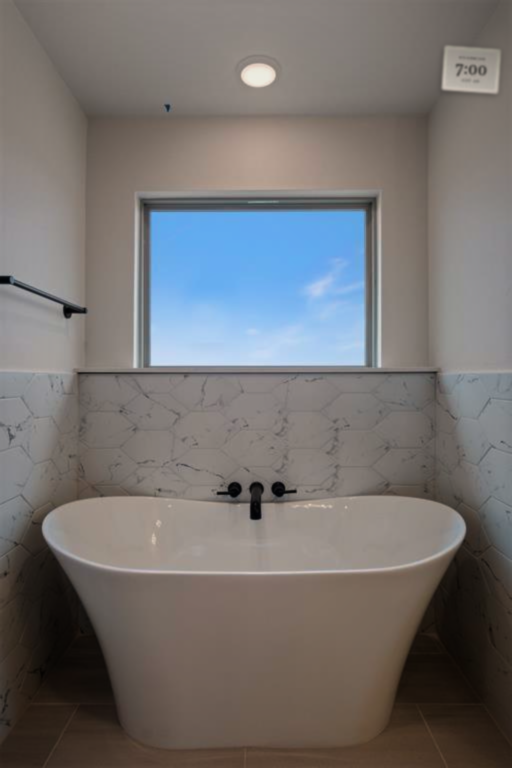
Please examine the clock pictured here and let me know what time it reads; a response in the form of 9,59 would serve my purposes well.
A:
7,00
